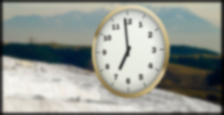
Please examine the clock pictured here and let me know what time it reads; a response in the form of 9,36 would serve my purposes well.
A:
6,59
